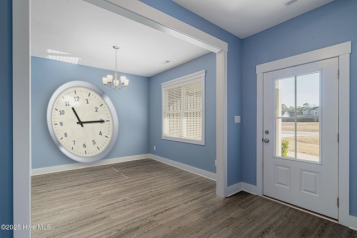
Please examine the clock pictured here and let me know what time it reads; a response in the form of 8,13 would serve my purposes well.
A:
11,15
